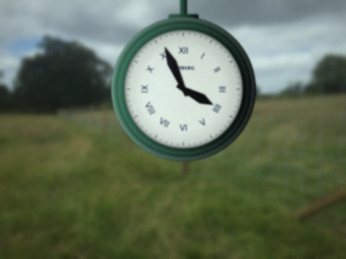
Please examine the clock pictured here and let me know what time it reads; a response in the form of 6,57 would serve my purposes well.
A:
3,56
